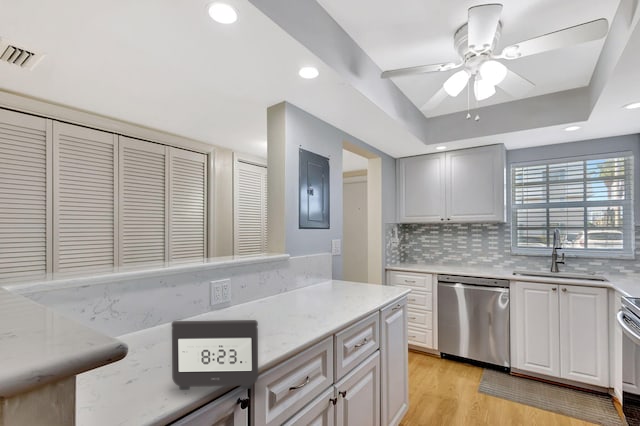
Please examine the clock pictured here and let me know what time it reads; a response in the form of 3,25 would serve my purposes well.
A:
8,23
